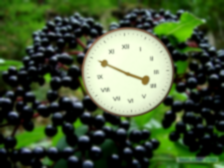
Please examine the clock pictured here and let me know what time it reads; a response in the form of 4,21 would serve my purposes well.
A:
3,50
